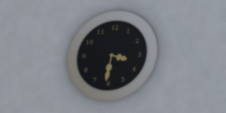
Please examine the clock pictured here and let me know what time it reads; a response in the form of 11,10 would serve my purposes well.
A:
3,31
